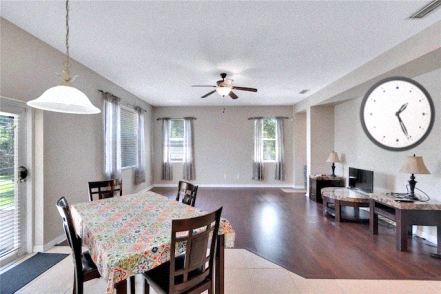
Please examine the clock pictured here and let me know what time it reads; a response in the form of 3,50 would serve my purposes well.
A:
1,26
